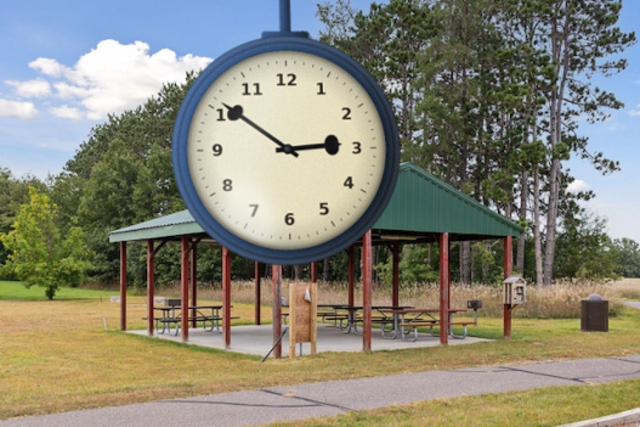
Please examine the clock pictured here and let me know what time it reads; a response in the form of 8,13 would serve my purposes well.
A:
2,51
